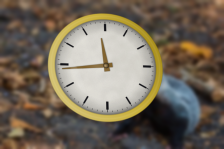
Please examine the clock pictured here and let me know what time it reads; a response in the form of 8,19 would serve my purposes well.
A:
11,44
